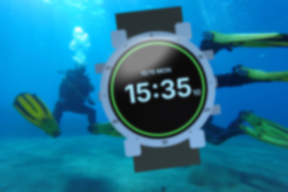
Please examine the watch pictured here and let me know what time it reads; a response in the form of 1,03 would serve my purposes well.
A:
15,35
